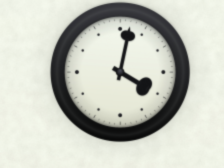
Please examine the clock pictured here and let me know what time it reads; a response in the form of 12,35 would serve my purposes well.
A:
4,02
